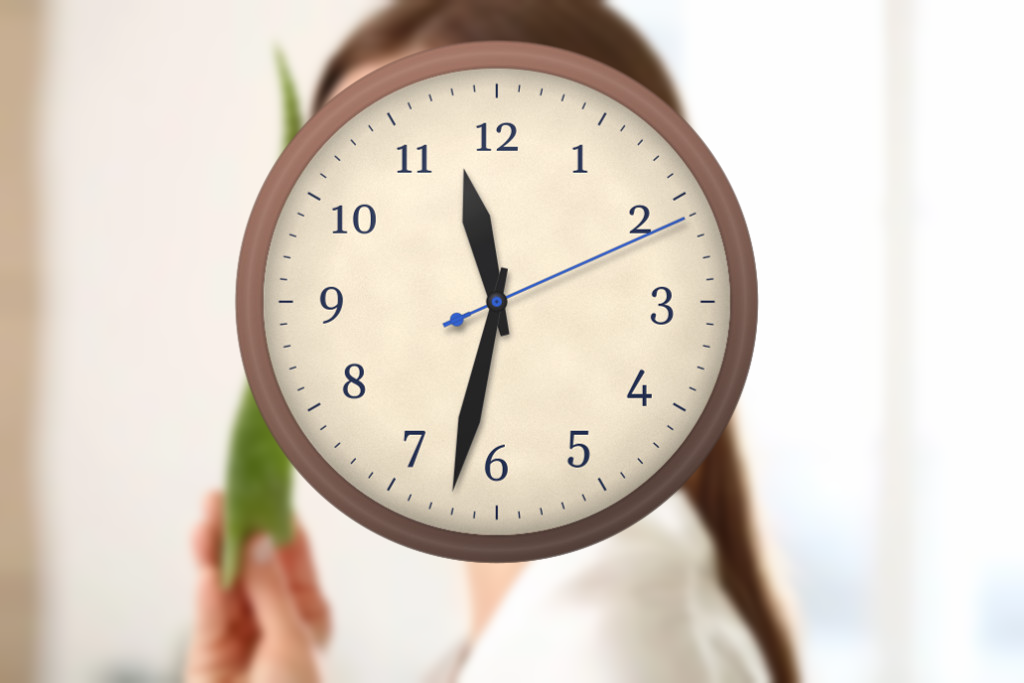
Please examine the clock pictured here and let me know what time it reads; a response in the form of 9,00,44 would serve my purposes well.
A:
11,32,11
